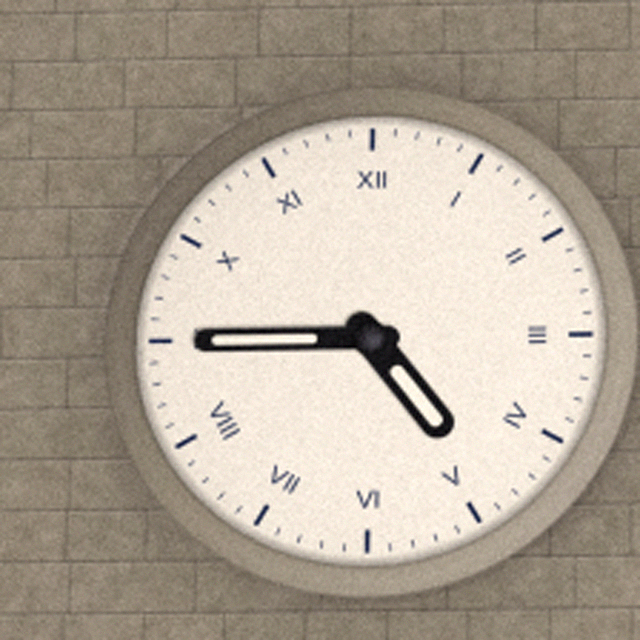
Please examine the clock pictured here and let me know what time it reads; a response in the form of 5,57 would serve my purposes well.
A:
4,45
